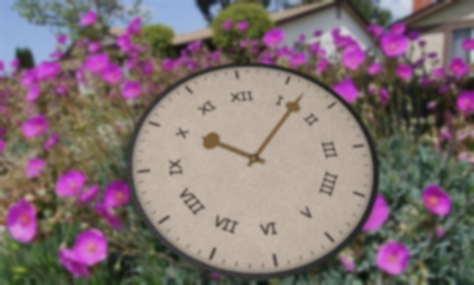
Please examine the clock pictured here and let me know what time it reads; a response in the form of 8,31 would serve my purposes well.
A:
10,07
